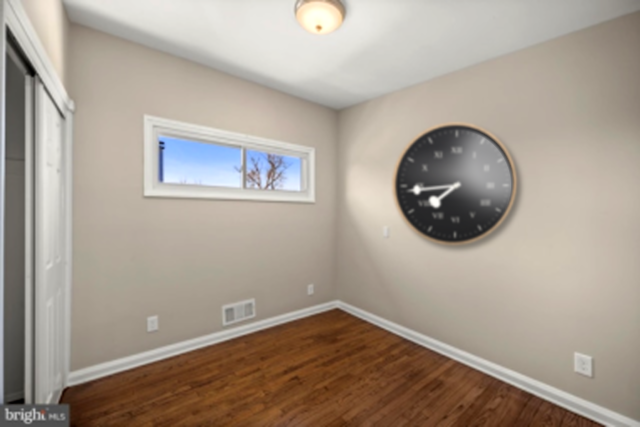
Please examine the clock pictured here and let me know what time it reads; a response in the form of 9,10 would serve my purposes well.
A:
7,44
